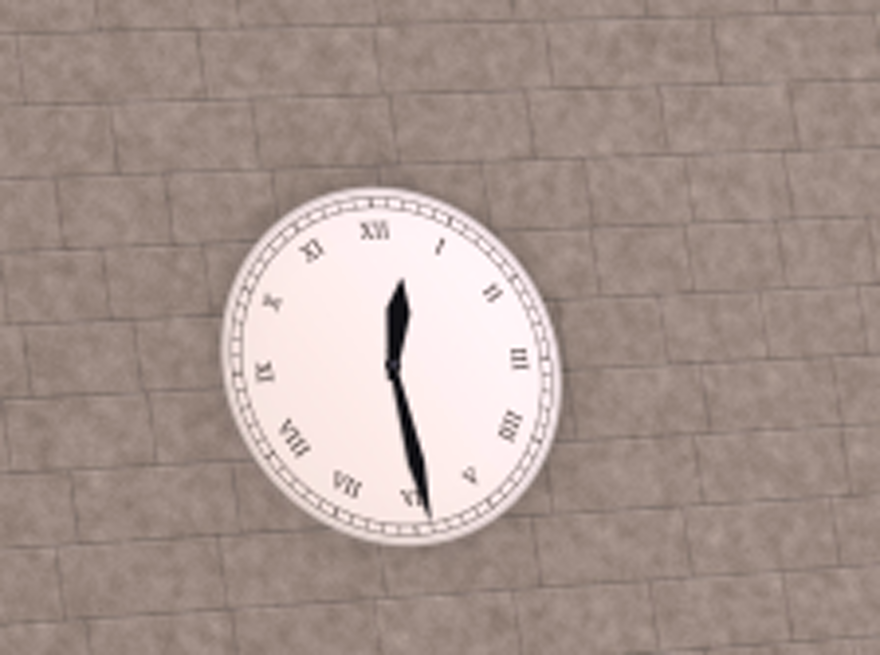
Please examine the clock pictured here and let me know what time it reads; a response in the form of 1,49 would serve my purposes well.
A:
12,29
